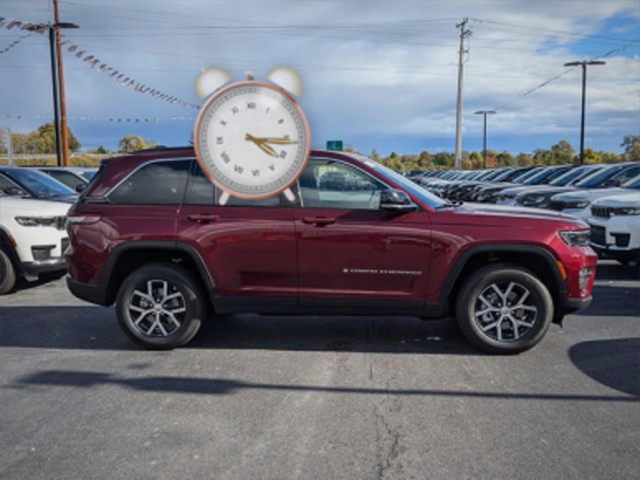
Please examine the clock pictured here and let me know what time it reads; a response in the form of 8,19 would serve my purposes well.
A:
4,16
